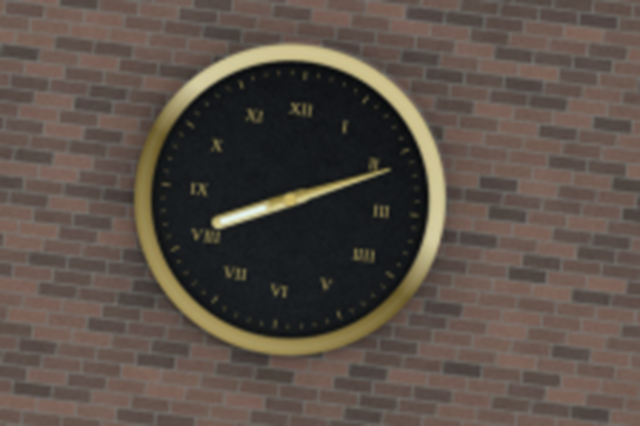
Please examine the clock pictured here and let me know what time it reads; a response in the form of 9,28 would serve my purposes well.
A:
8,11
